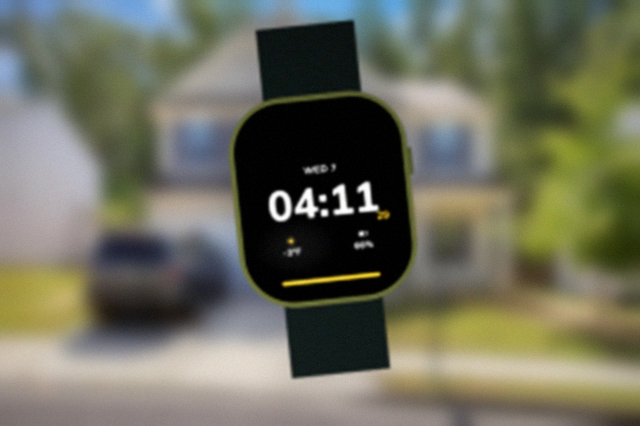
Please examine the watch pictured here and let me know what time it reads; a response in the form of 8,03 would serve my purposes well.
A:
4,11
